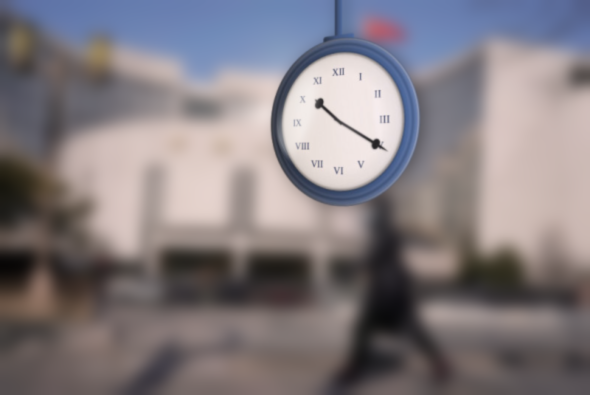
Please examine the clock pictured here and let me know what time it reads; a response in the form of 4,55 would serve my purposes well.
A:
10,20
